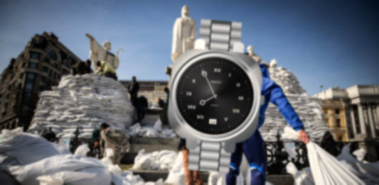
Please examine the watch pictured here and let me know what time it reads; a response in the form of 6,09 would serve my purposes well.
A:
7,55
